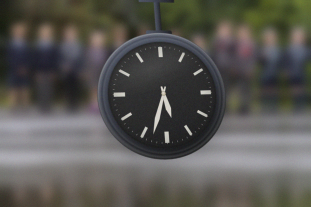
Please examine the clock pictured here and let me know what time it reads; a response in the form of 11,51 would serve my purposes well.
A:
5,33
